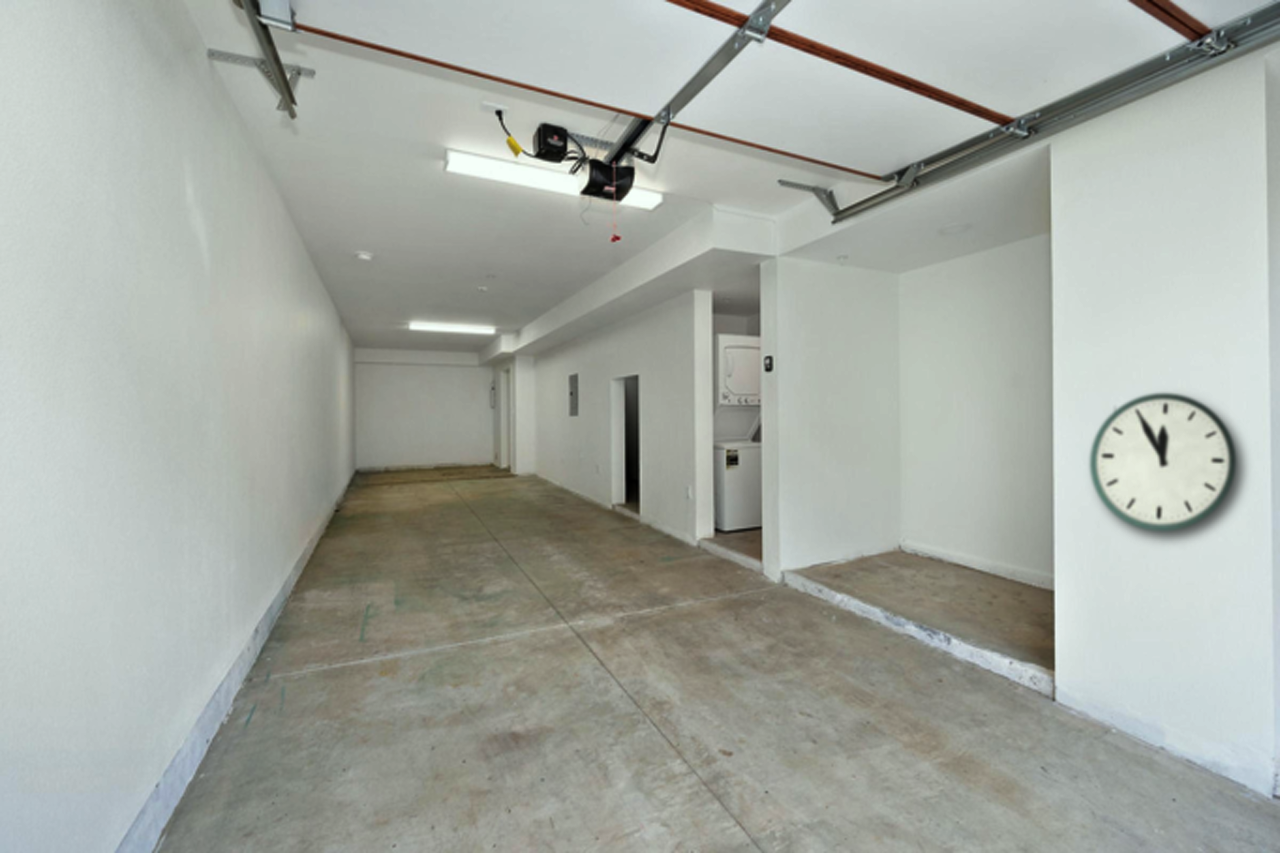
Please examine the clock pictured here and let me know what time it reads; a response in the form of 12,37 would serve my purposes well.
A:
11,55
